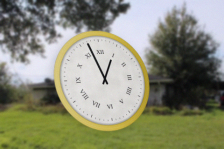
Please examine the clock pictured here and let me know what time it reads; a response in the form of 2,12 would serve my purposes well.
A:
12,57
